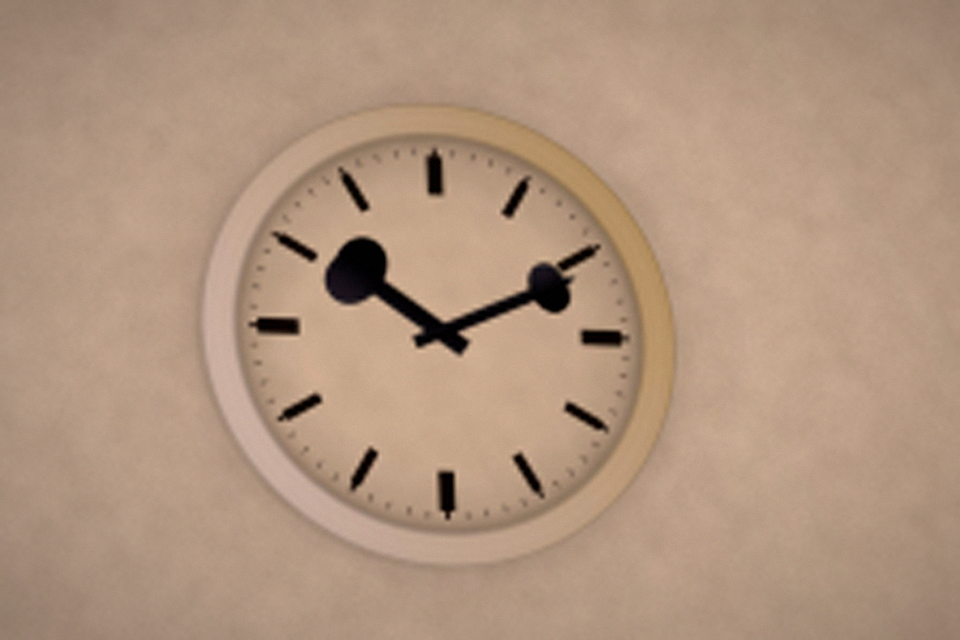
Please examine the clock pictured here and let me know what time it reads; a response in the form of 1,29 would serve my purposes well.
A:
10,11
